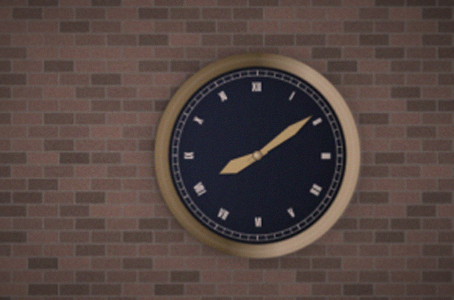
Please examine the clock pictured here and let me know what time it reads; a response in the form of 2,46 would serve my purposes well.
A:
8,09
